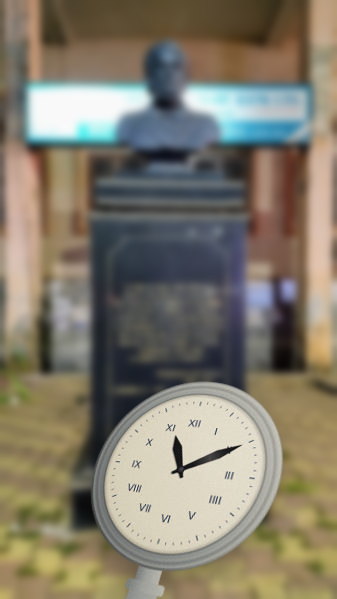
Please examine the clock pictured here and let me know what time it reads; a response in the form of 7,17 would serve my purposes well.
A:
11,10
